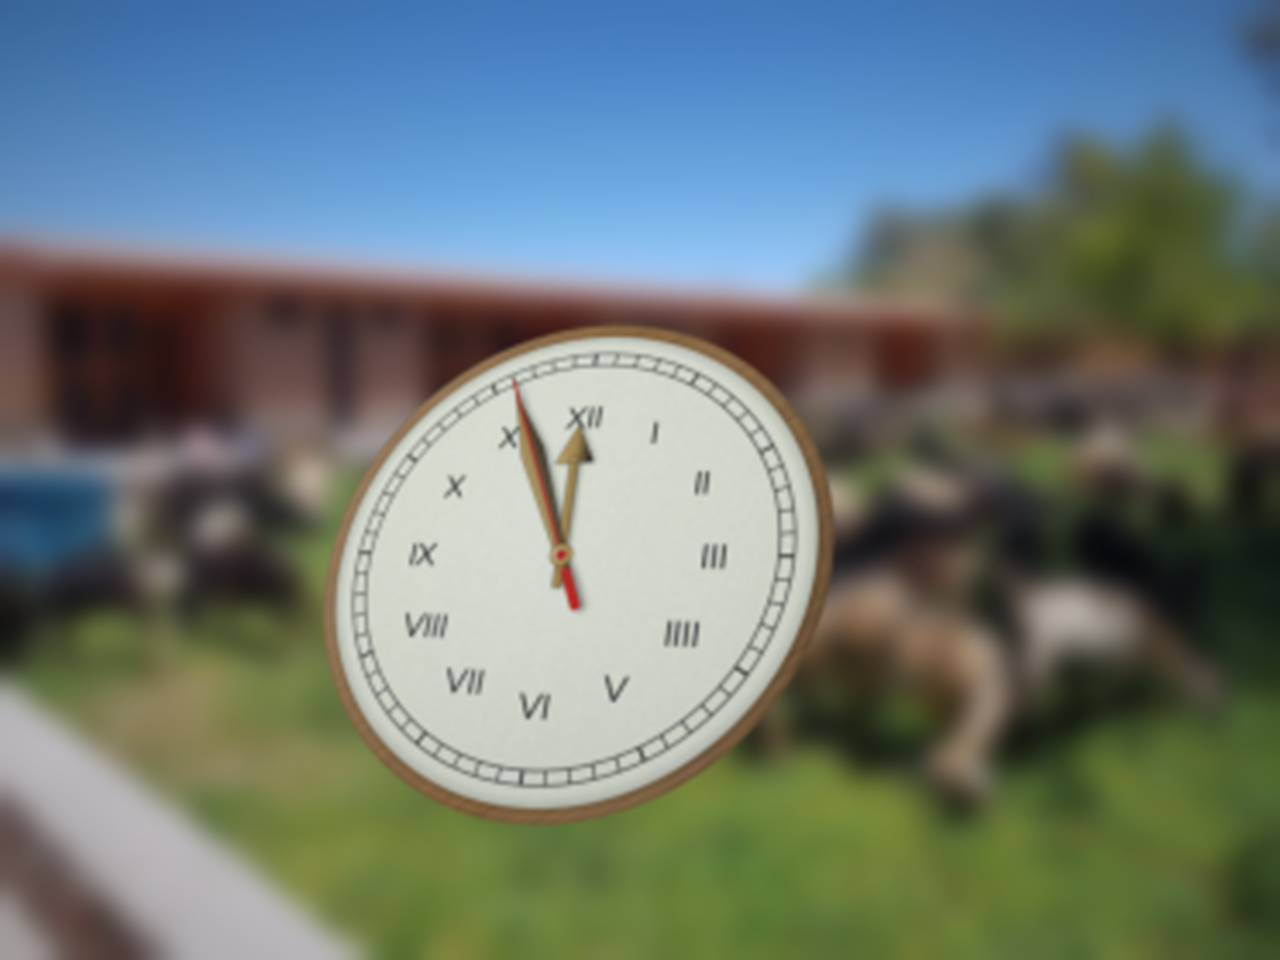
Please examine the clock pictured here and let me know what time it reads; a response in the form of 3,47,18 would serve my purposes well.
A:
11,55,56
